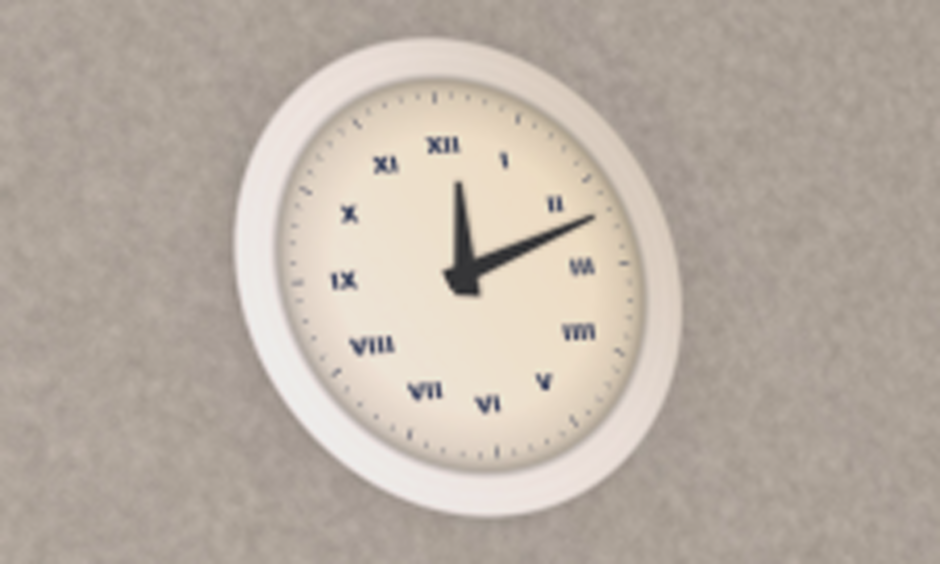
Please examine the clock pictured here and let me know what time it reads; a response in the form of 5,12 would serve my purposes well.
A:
12,12
